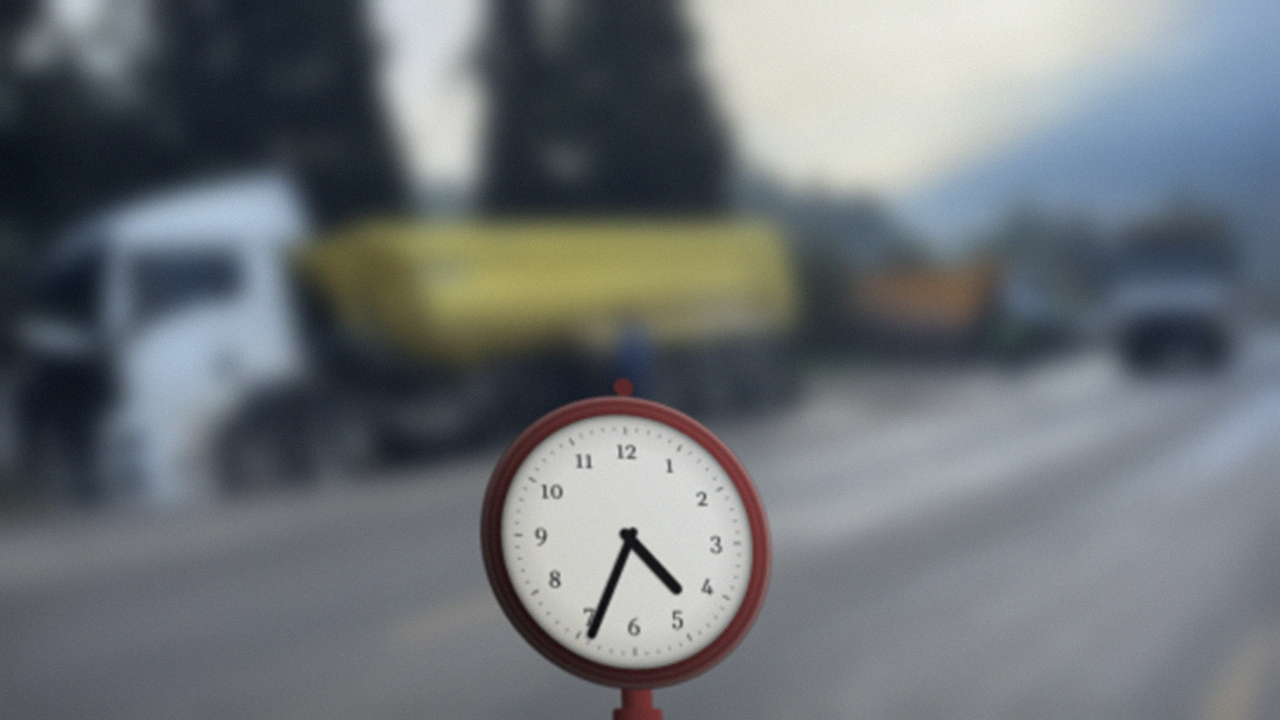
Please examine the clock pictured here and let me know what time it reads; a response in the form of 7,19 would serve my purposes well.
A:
4,34
